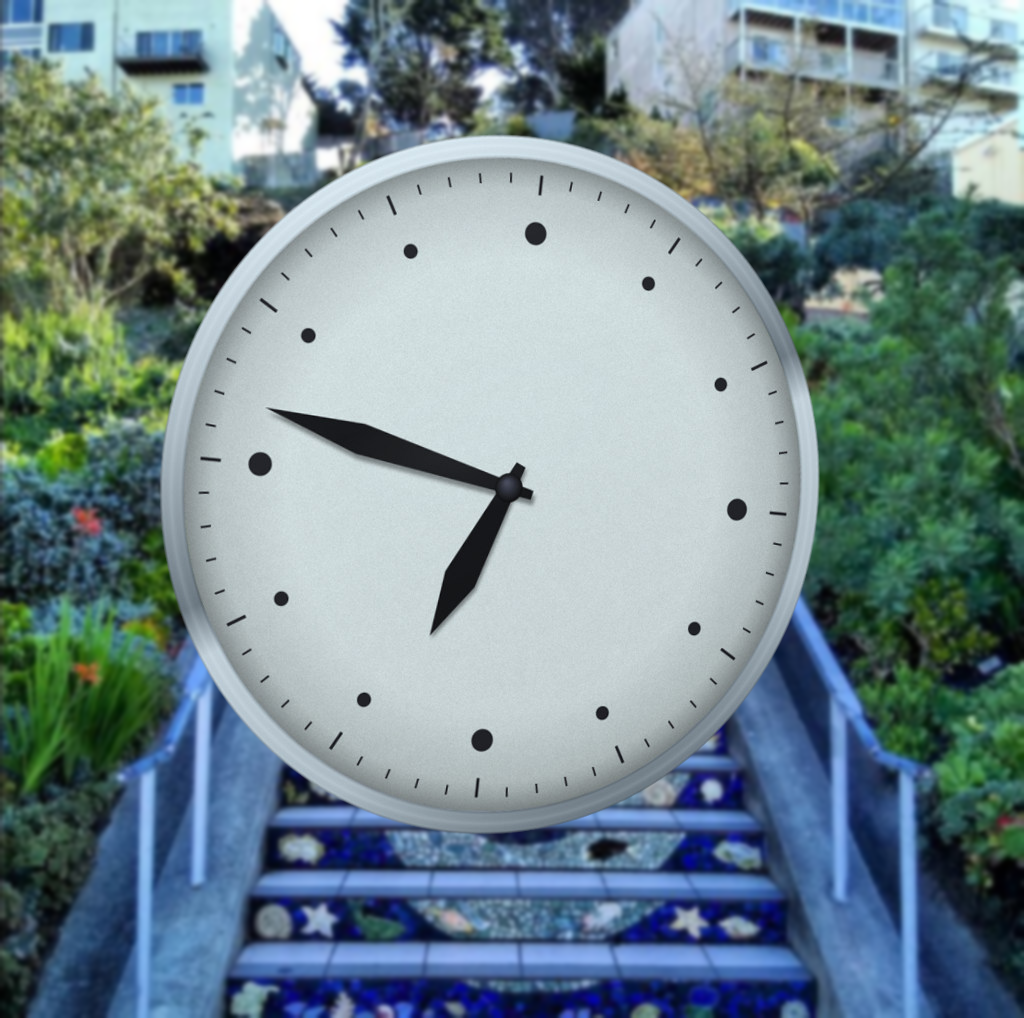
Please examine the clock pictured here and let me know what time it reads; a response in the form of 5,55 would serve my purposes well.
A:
6,47
